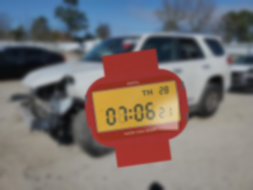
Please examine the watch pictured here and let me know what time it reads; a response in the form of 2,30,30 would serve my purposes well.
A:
7,06,21
